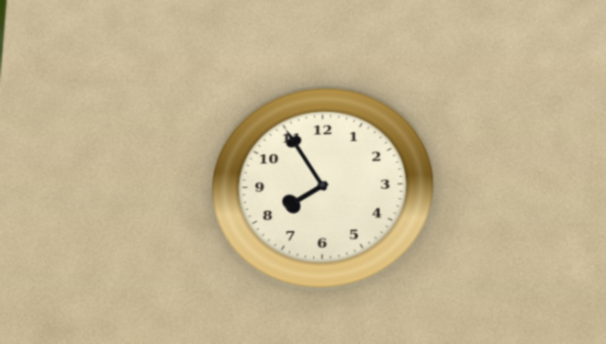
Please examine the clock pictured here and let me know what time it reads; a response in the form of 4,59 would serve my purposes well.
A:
7,55
